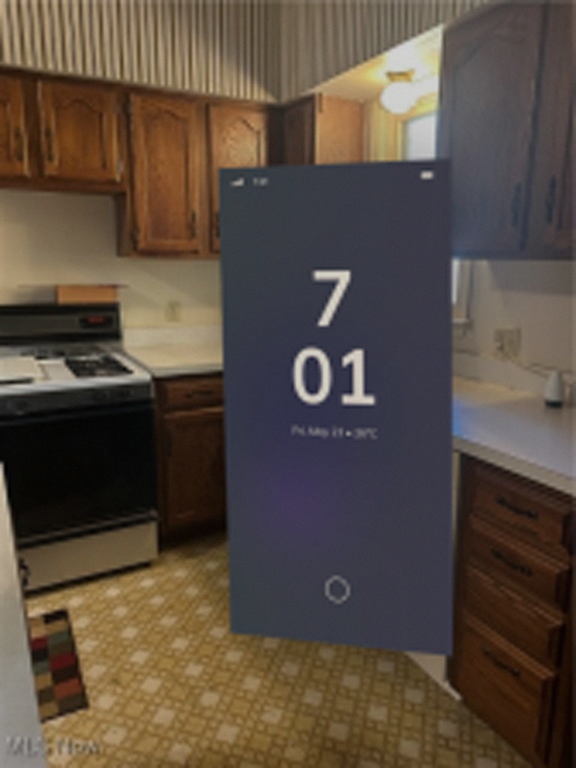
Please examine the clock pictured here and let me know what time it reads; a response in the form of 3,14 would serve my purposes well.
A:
7,01
